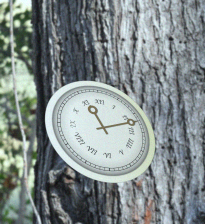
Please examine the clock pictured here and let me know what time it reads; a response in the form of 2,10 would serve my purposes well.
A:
11,12
